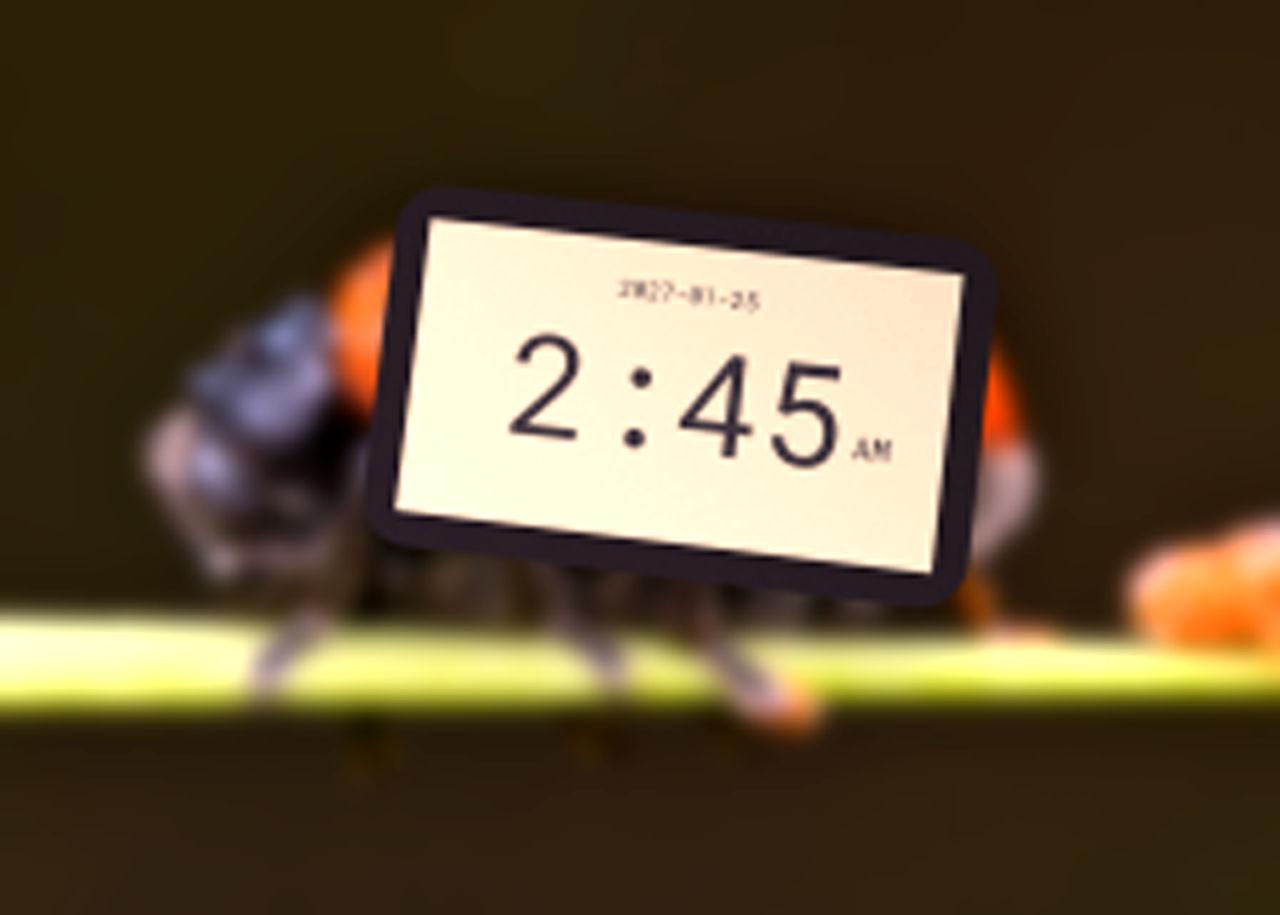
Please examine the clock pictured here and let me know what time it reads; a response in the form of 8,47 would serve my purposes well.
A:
2,45
